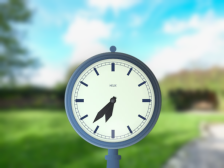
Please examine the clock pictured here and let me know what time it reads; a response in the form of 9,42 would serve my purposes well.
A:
6,37
